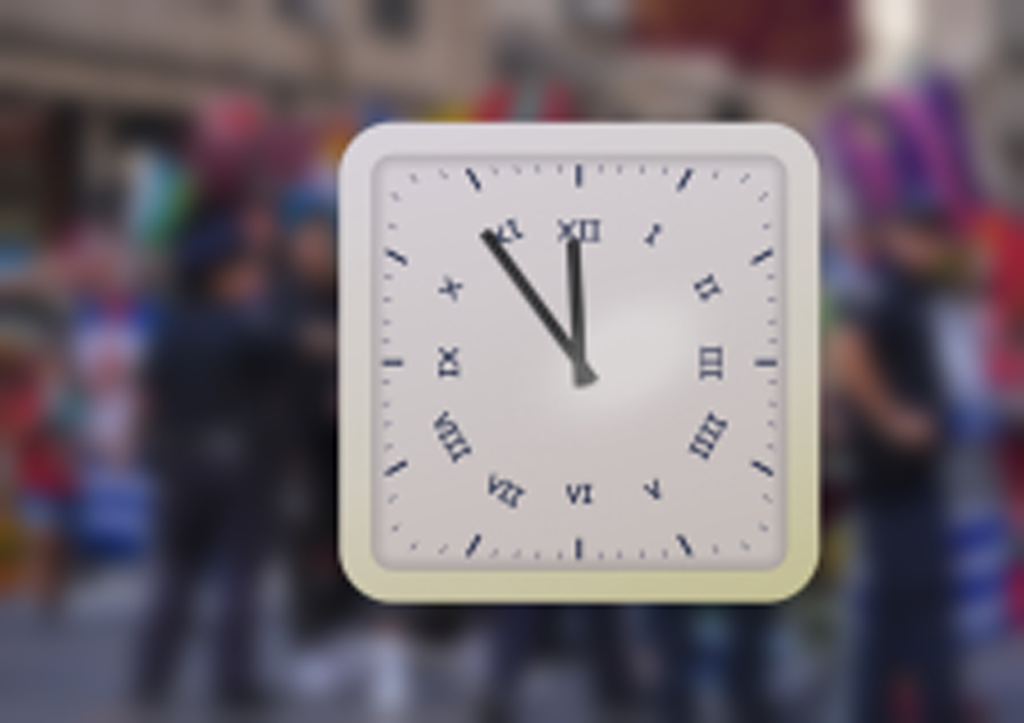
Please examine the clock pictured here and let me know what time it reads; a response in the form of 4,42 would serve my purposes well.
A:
11,54
